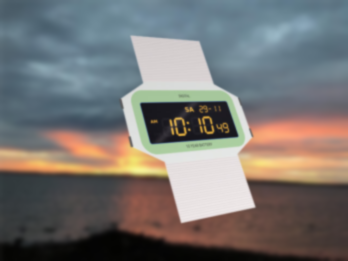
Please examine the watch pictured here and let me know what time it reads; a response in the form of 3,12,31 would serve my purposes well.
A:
10,10,49
